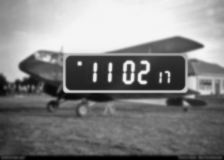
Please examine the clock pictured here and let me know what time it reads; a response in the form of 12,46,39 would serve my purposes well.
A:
11,02,17
